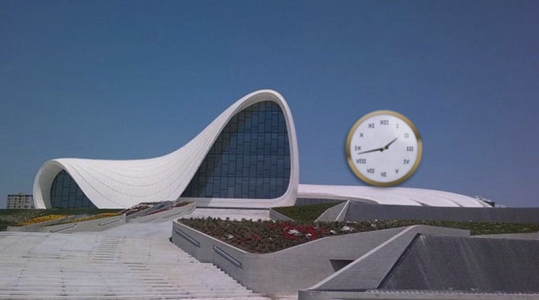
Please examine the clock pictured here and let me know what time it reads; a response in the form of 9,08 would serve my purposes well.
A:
1,43
